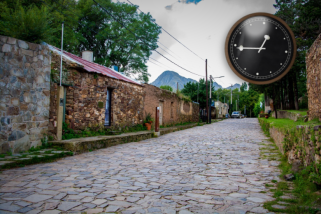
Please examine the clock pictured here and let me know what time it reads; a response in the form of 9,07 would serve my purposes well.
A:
12,44
